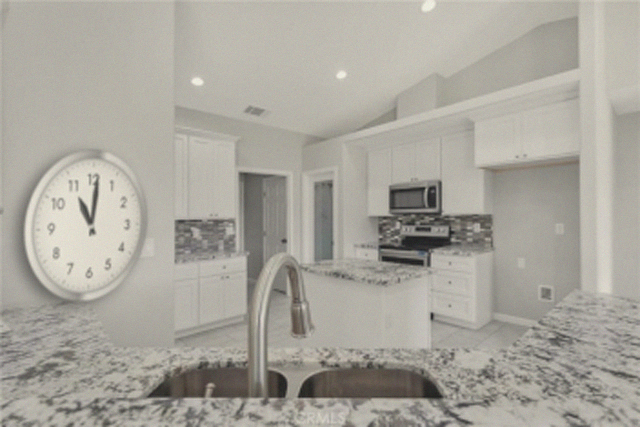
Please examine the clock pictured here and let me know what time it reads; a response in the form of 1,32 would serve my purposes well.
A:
11,01
